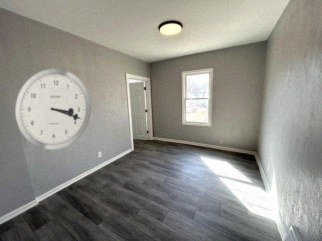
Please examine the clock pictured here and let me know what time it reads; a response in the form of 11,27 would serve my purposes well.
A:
3,18
